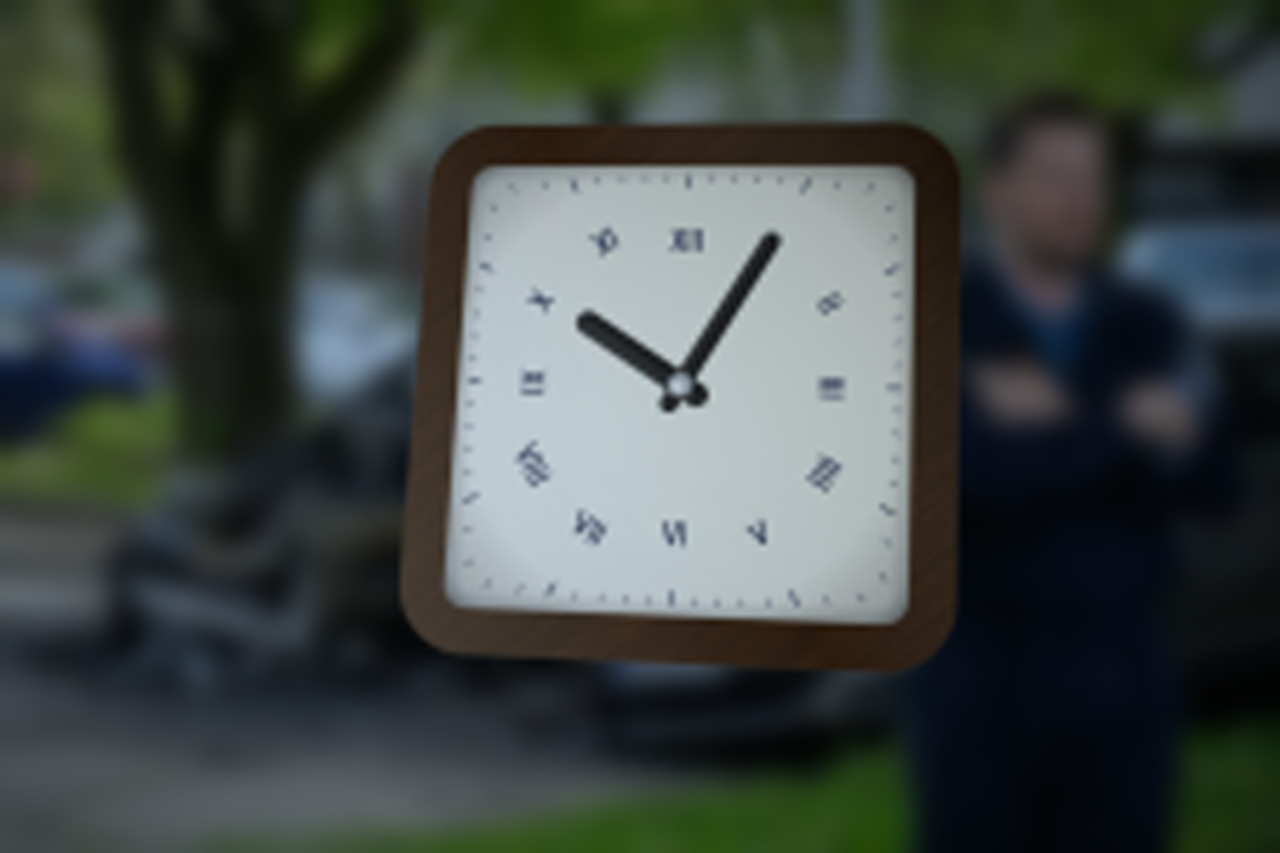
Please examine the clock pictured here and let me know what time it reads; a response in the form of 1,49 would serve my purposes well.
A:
10,05
